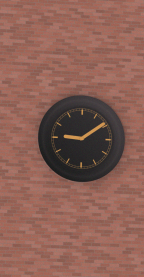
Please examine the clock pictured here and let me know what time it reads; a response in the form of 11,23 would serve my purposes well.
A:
9,09
